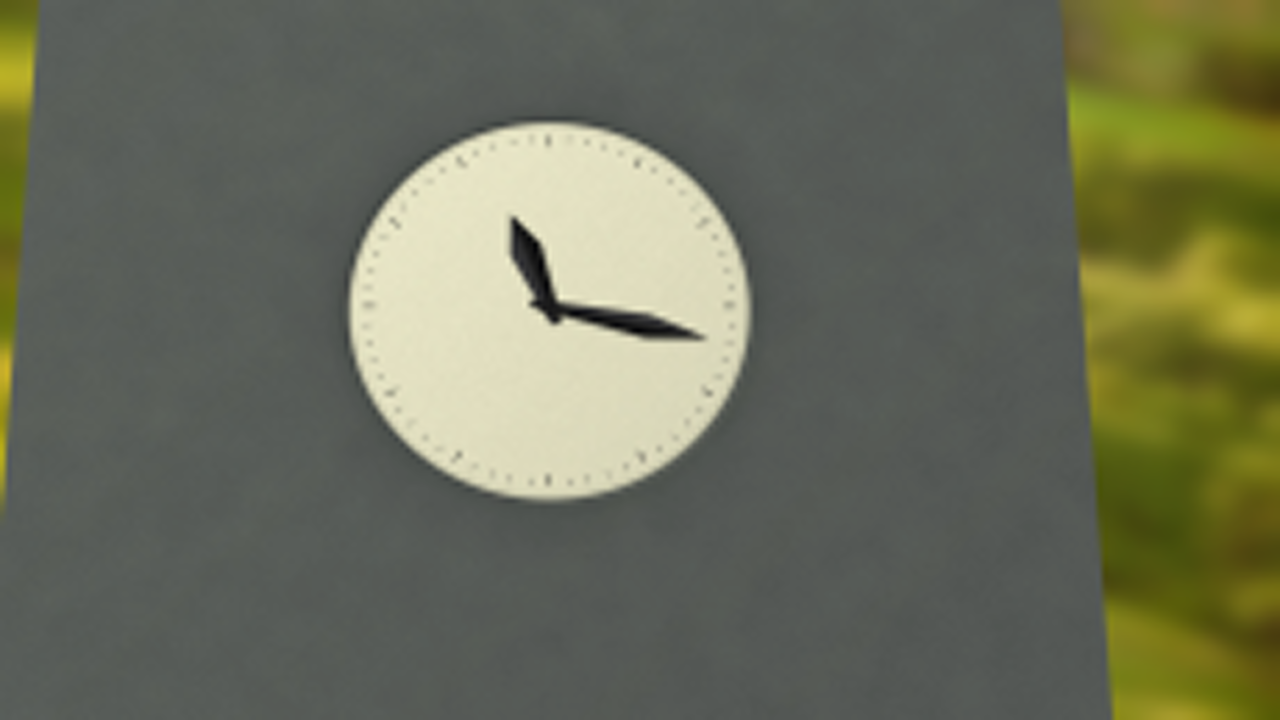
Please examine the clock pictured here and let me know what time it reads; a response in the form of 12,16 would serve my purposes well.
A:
11,17
